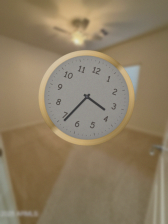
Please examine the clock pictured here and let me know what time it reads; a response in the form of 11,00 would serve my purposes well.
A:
3,34
